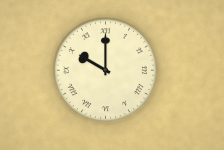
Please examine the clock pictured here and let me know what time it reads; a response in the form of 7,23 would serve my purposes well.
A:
10,00
